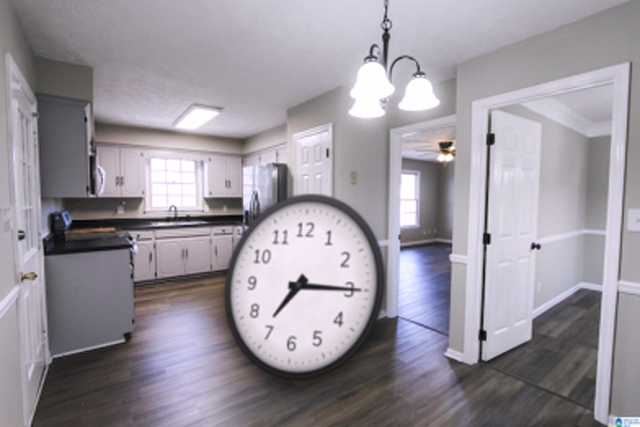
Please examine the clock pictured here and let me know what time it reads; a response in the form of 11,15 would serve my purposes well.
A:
7,15
